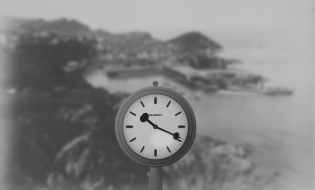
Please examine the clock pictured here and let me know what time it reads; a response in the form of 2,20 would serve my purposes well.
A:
10,19
